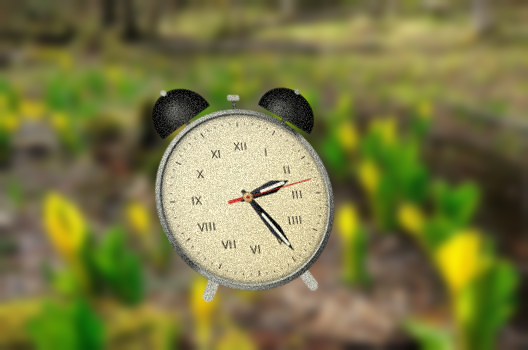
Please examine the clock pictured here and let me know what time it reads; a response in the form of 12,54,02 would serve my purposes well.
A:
2,24,13
